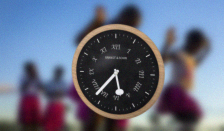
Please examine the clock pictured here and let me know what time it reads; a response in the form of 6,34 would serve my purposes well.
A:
5,37
